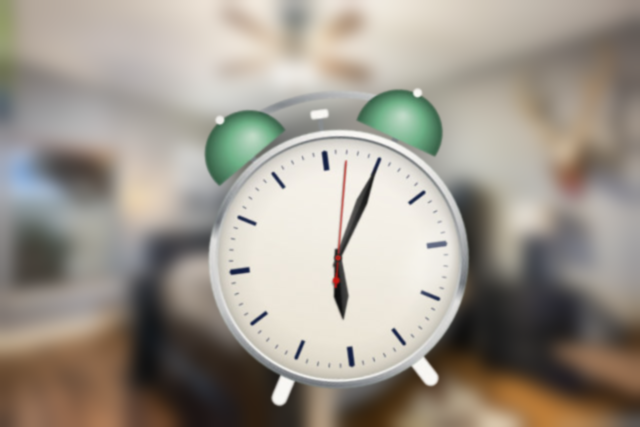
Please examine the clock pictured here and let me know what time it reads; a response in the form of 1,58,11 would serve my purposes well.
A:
6,05,02
